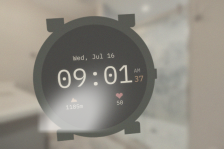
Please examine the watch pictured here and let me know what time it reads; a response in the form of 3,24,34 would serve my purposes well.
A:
9,01,37
